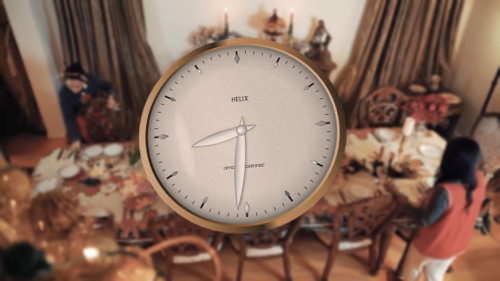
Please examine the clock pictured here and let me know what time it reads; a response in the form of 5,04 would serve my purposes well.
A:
8,31
